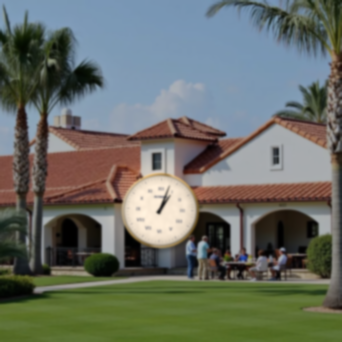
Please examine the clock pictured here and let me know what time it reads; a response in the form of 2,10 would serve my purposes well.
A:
1,03
